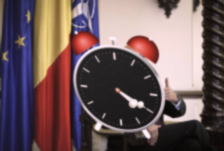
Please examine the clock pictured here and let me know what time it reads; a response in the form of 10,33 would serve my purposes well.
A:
4,20
